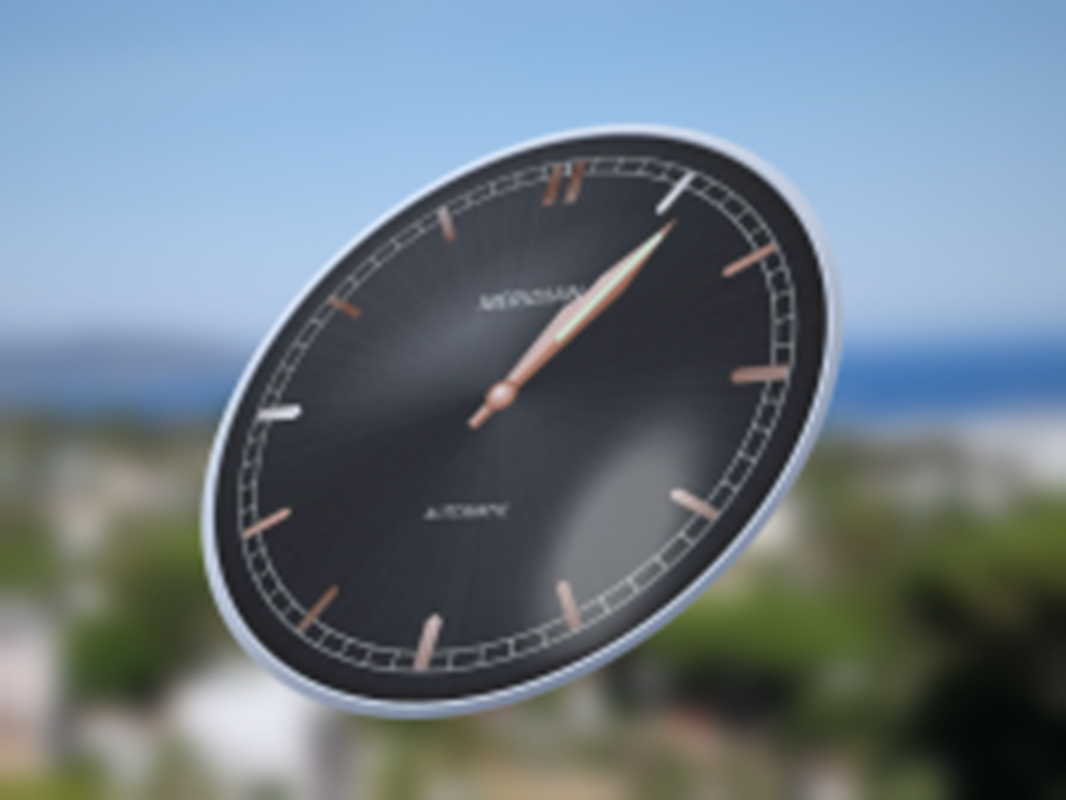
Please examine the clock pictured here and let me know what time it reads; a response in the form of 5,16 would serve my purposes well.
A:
1,06
